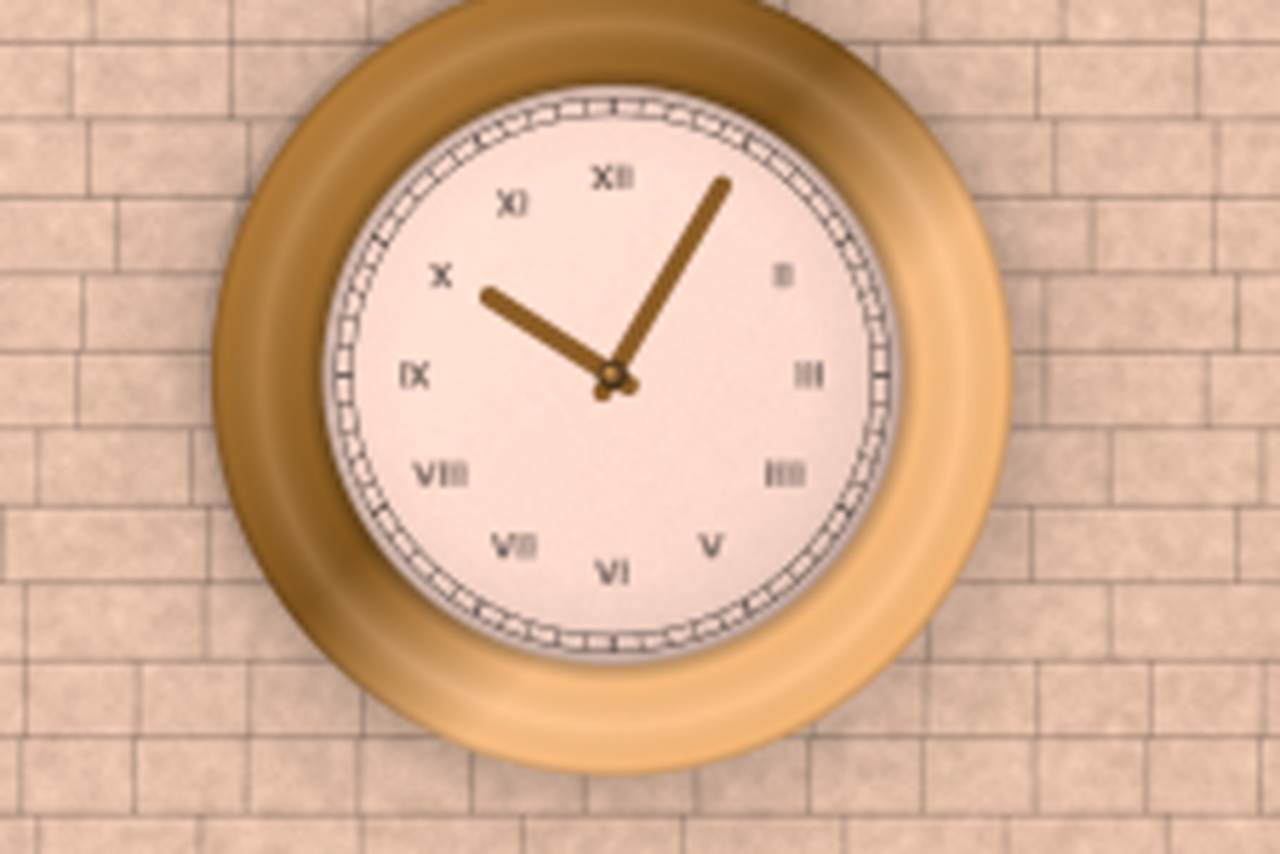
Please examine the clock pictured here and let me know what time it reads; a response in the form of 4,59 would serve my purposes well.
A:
10,05
